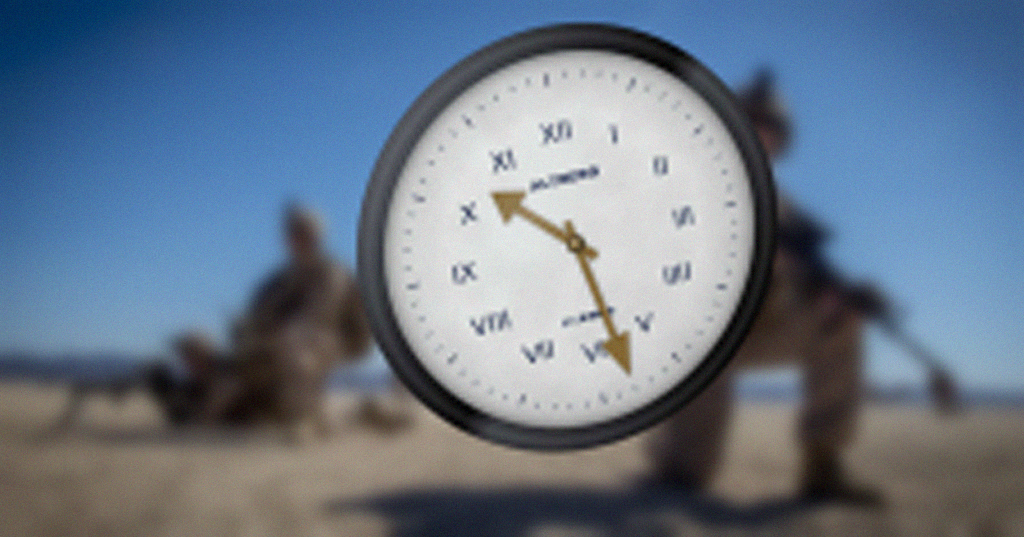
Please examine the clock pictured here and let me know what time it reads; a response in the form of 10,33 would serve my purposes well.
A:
10,28
